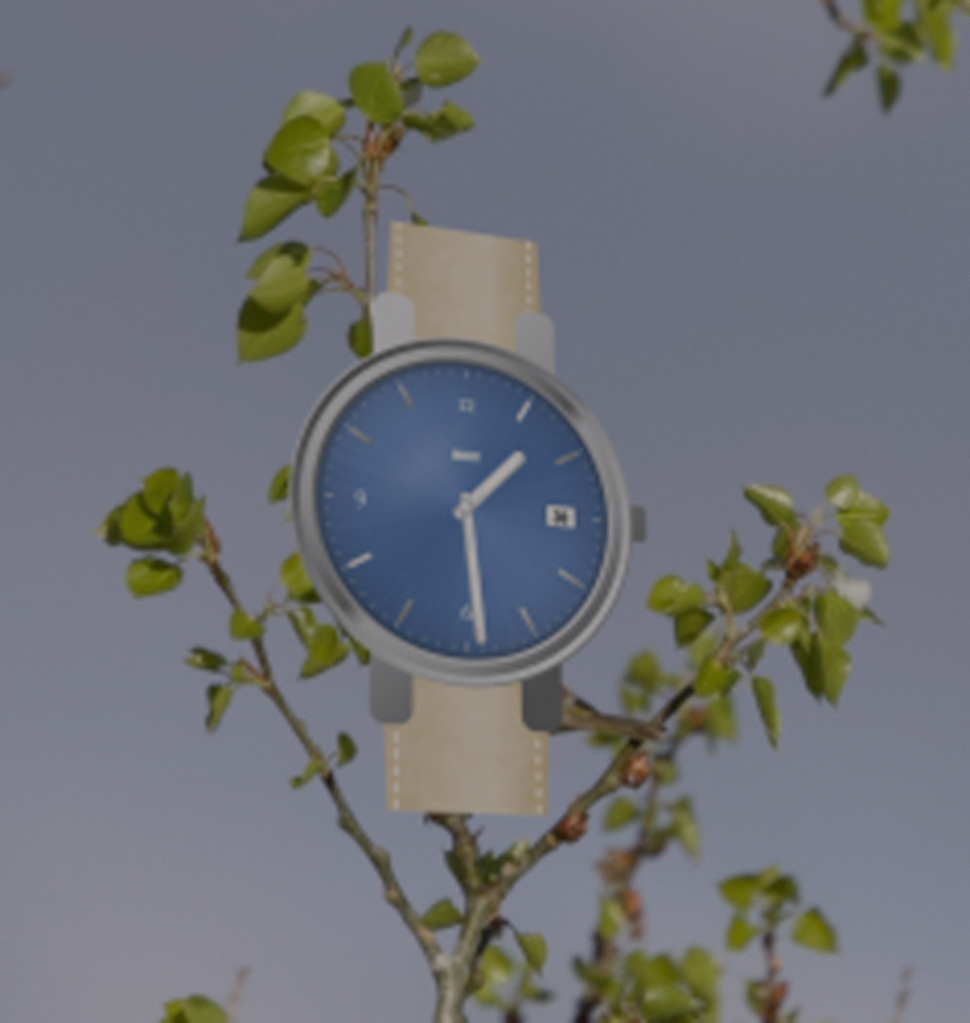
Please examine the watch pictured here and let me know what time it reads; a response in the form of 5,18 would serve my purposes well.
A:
1,29
